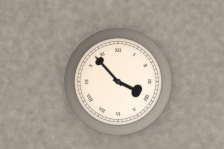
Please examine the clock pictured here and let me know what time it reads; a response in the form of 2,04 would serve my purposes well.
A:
3,53
